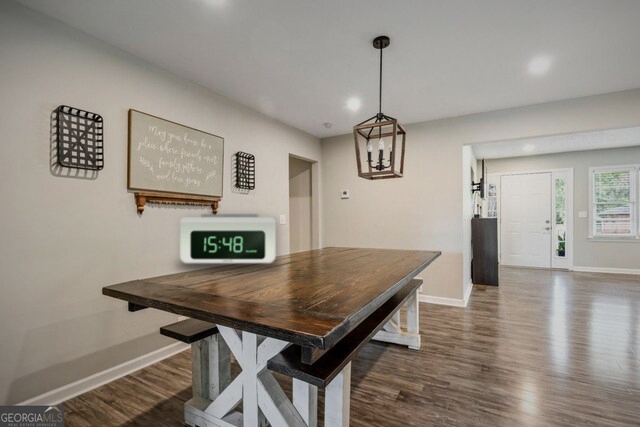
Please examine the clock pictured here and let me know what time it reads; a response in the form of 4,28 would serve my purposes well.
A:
15,48
